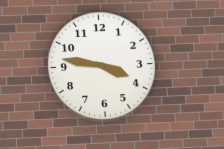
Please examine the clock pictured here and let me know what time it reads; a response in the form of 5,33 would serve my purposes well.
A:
3,47
